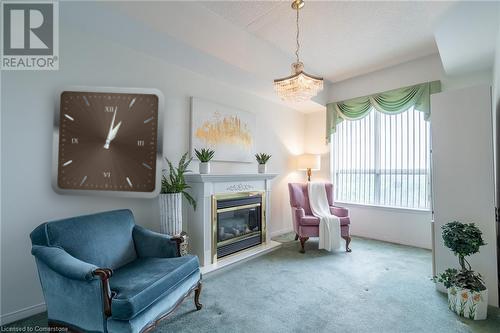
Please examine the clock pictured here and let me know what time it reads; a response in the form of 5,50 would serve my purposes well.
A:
1,02
